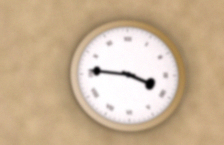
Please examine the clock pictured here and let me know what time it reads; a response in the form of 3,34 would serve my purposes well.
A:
3,46
